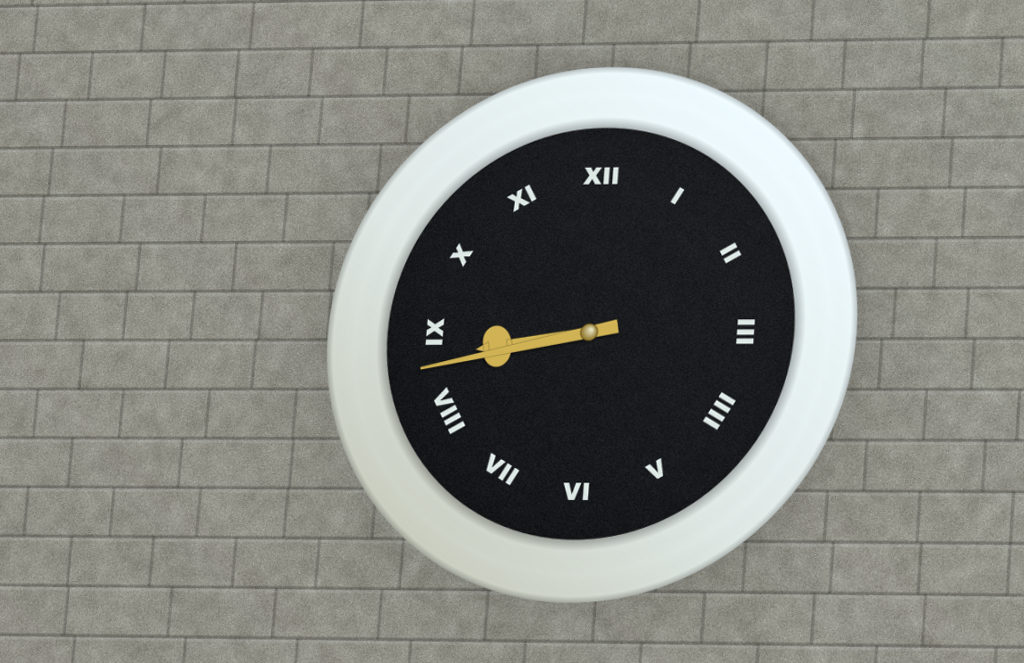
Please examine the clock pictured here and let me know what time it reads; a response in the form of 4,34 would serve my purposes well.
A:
8,43
